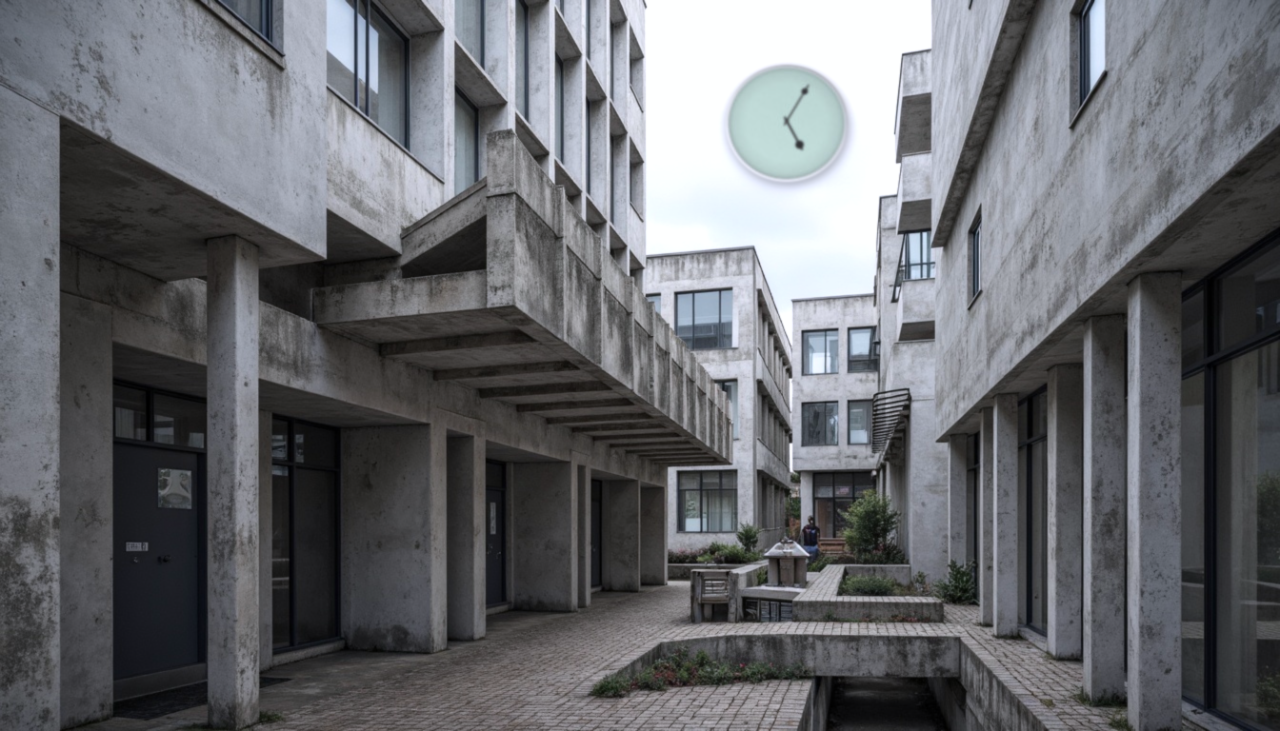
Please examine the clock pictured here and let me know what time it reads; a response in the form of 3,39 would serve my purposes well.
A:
5,05
